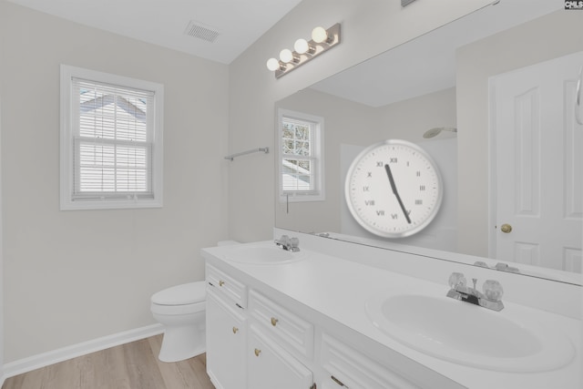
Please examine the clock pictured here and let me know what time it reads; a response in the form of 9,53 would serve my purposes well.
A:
11,26
